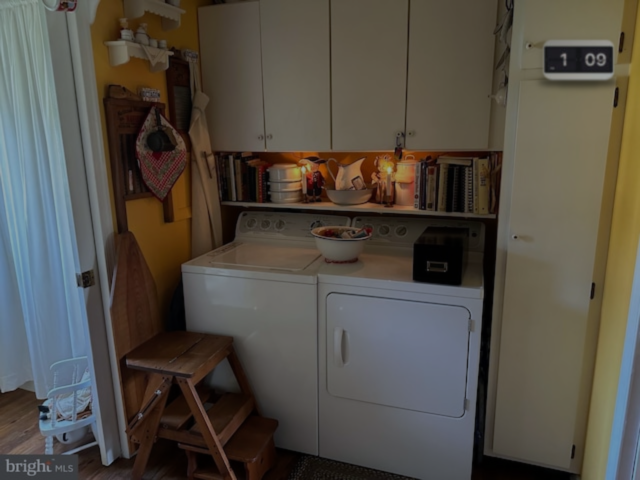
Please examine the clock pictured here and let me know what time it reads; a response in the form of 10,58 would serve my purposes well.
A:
1,09
